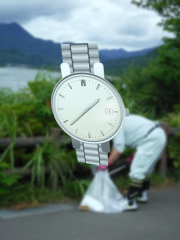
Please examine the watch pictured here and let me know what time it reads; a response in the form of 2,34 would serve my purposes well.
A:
1,38
